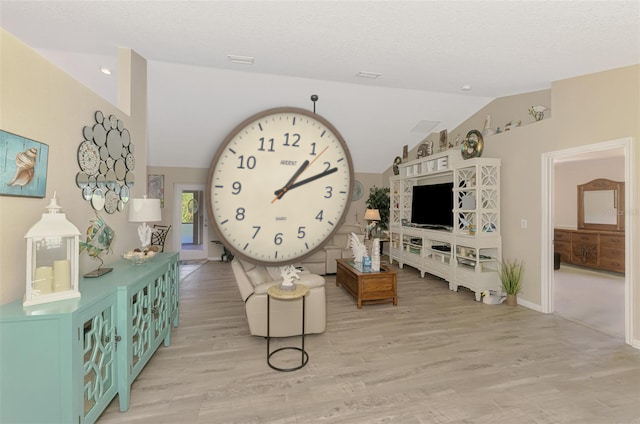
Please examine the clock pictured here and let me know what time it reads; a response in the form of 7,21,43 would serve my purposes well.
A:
1,11,07
